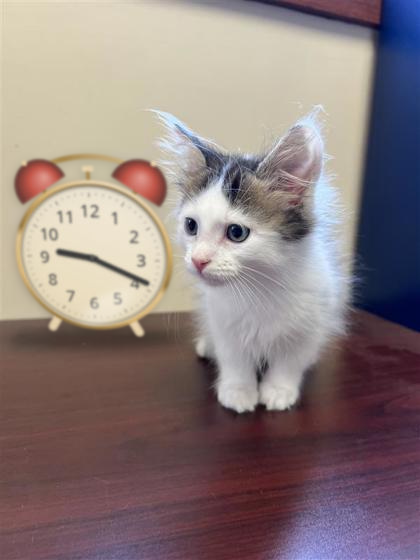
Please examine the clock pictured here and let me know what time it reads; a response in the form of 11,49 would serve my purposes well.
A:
9,19
